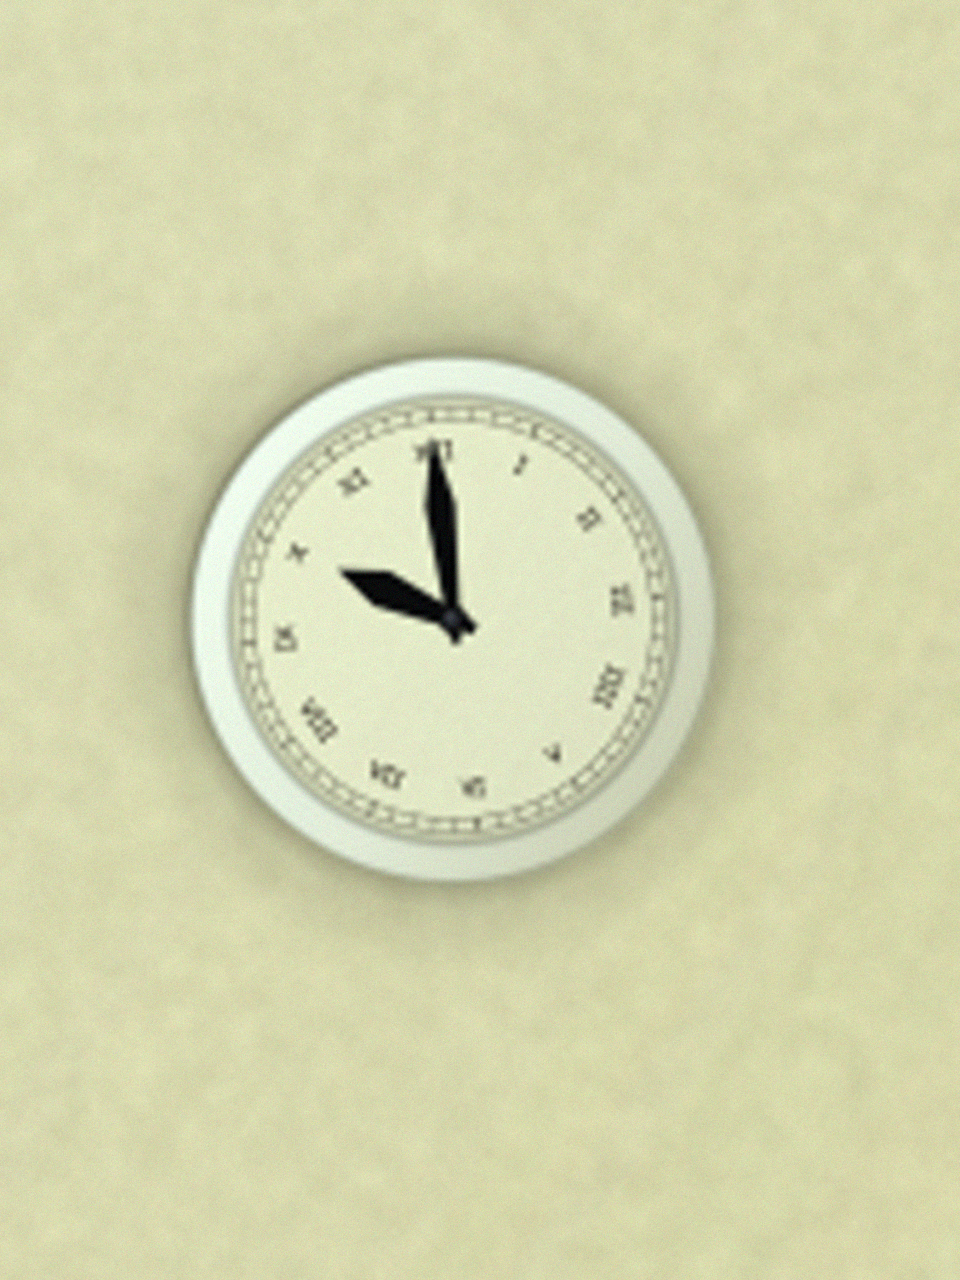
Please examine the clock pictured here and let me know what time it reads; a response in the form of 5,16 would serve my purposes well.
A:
10,00
